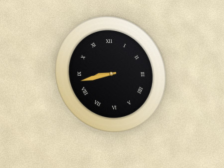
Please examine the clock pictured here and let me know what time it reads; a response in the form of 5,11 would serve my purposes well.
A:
8,43
